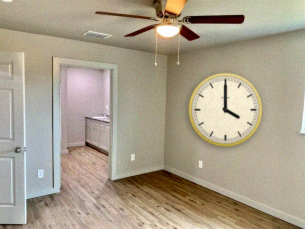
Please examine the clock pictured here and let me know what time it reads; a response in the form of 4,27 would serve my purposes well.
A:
4,00
